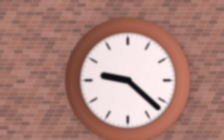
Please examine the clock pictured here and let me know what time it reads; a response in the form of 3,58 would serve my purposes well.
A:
9,22
